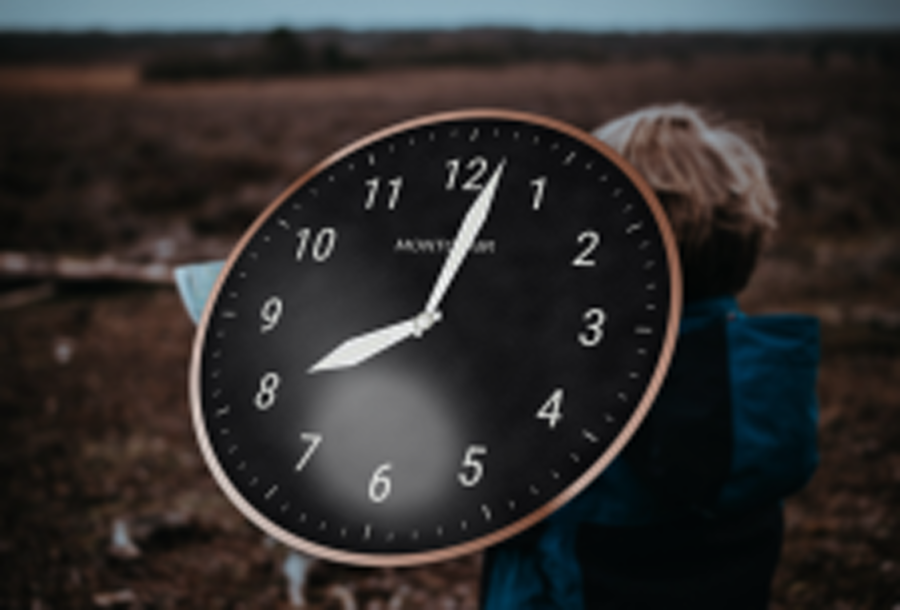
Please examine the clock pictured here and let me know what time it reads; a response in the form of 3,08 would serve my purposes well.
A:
8,02
